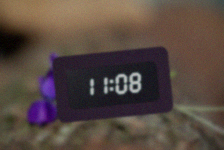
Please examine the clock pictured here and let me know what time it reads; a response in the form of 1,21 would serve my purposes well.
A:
11,08
